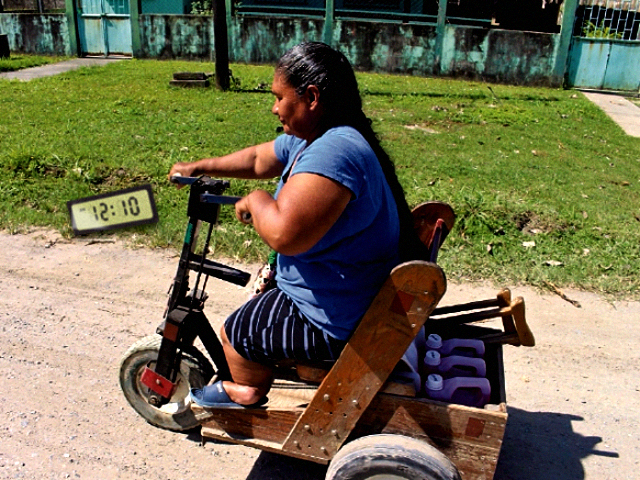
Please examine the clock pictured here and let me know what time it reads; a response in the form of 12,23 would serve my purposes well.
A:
12,10
